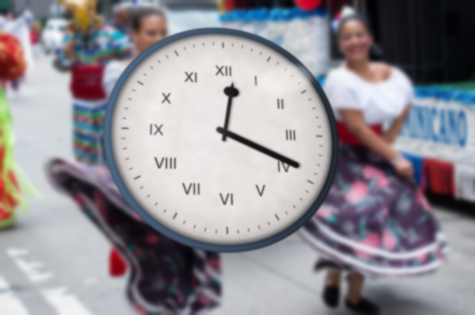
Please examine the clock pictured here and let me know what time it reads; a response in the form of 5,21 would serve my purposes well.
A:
12,19
